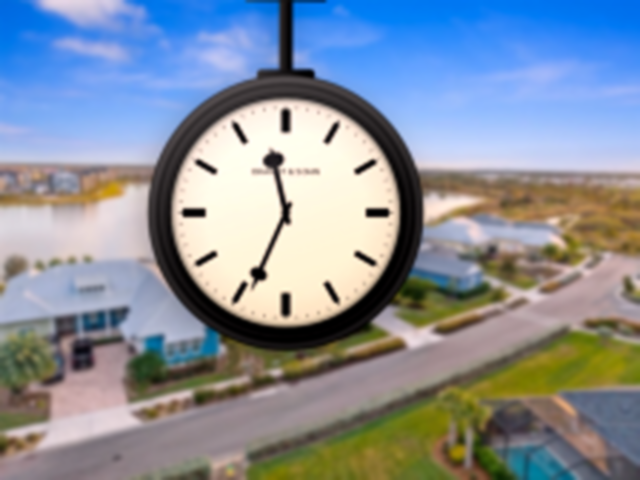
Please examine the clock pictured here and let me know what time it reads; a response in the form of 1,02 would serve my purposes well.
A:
11,34
